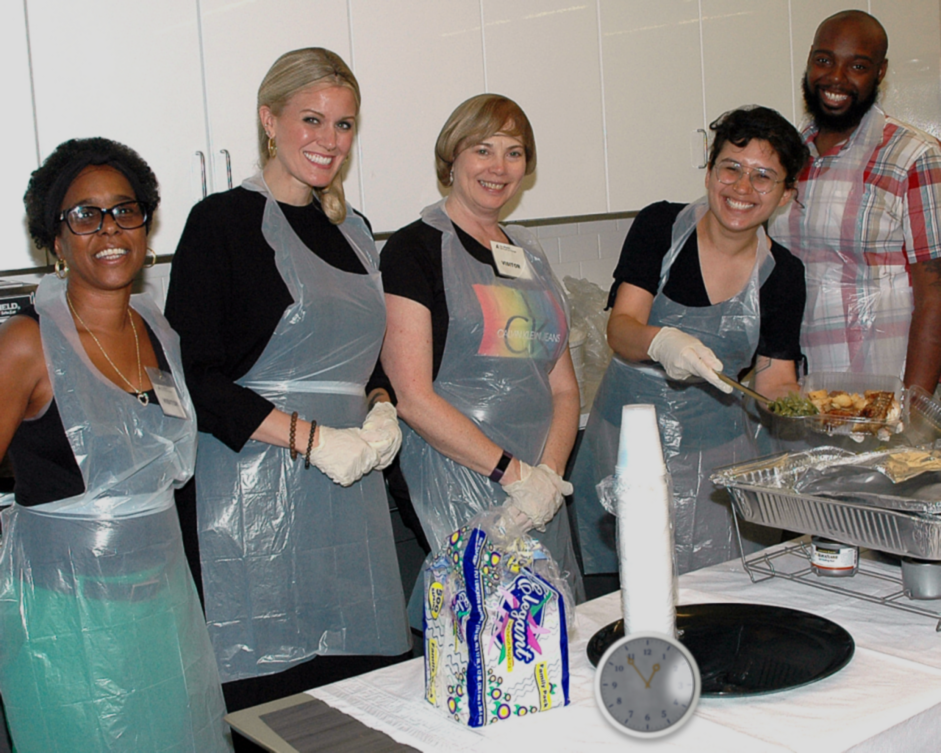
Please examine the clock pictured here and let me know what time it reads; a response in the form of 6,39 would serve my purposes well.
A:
12,54
